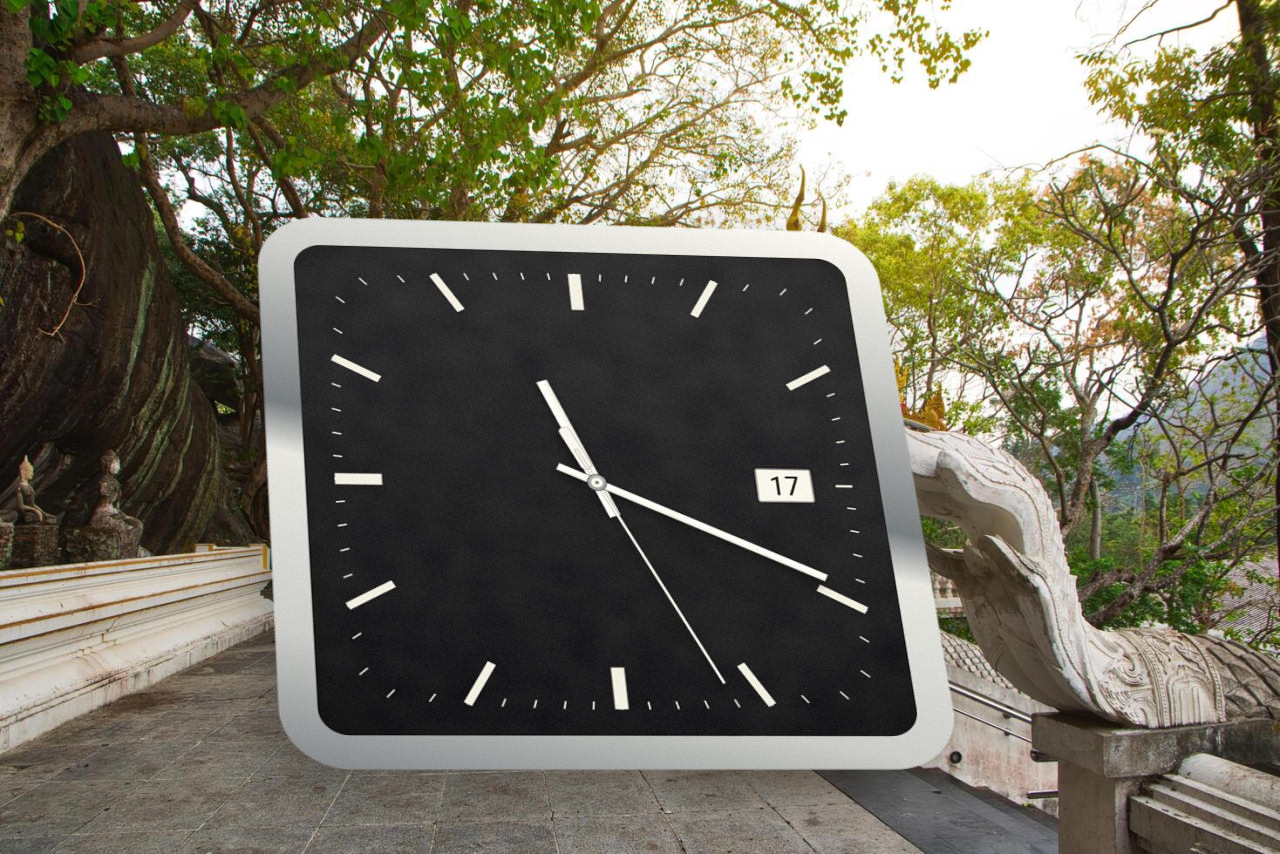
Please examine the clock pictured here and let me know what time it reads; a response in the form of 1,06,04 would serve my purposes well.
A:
11,19,26
